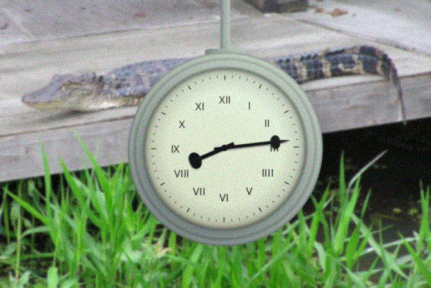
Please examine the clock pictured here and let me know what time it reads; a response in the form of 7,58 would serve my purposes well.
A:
8,14
